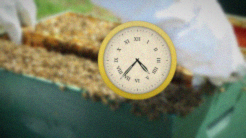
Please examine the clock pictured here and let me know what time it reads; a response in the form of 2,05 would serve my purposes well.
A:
4,37
